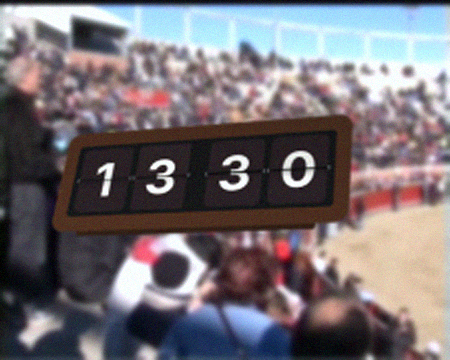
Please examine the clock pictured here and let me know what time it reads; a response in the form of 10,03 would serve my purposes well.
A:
13,30
